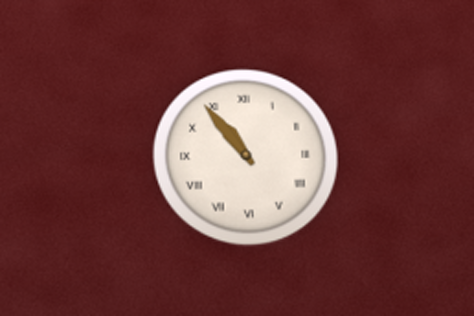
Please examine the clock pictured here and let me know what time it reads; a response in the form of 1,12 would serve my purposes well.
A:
10,54
